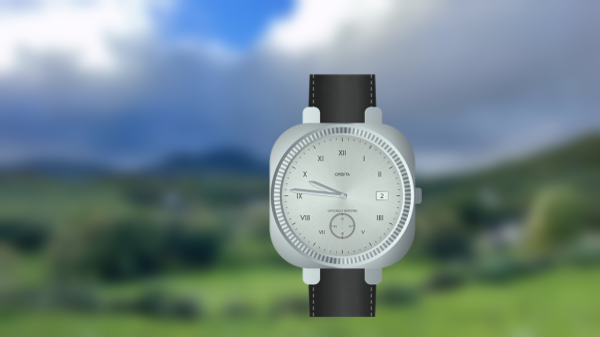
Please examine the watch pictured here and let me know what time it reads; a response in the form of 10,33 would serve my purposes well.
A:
9,46
